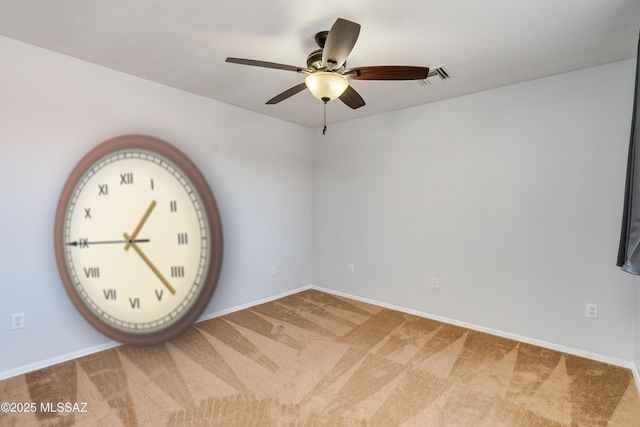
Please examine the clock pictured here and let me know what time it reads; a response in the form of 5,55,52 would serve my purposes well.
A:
1,22,45
